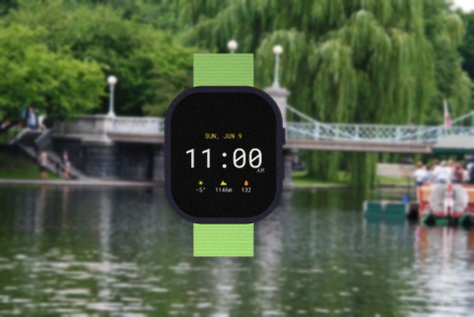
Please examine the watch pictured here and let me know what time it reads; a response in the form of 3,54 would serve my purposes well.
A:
11,00
